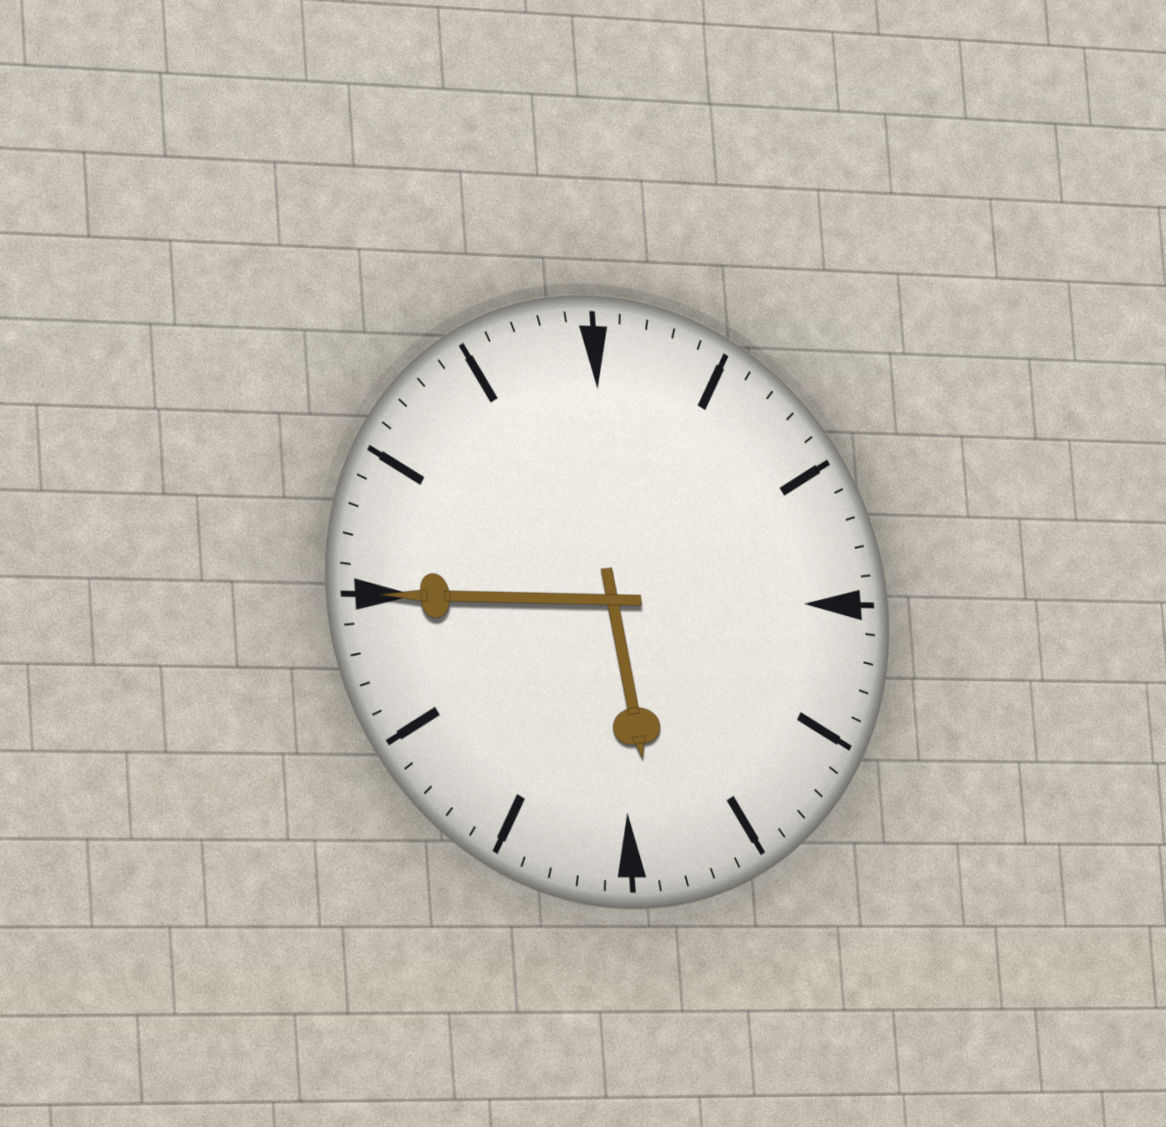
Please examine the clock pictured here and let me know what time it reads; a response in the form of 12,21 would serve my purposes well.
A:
5,45
